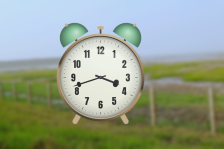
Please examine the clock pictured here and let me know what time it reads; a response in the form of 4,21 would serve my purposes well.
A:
3,42
